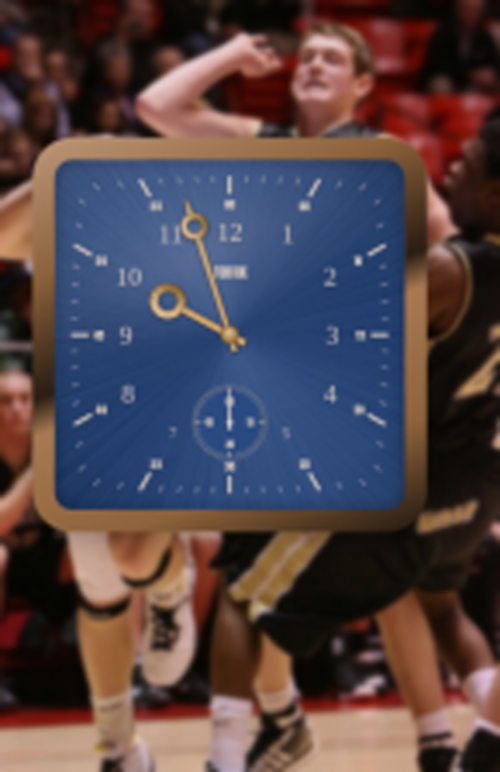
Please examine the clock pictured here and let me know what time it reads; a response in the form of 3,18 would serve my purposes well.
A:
9,57
